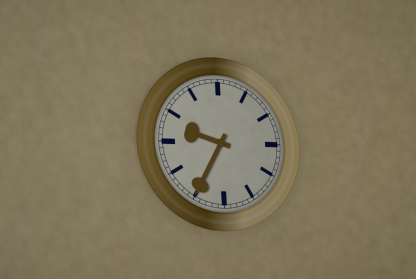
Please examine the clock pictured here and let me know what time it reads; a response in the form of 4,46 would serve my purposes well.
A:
9,35
